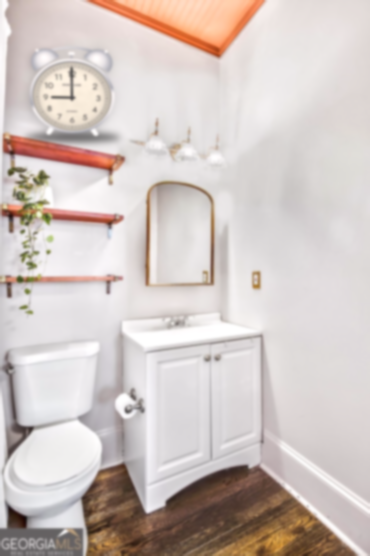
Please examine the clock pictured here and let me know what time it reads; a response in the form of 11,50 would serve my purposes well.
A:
9,00
